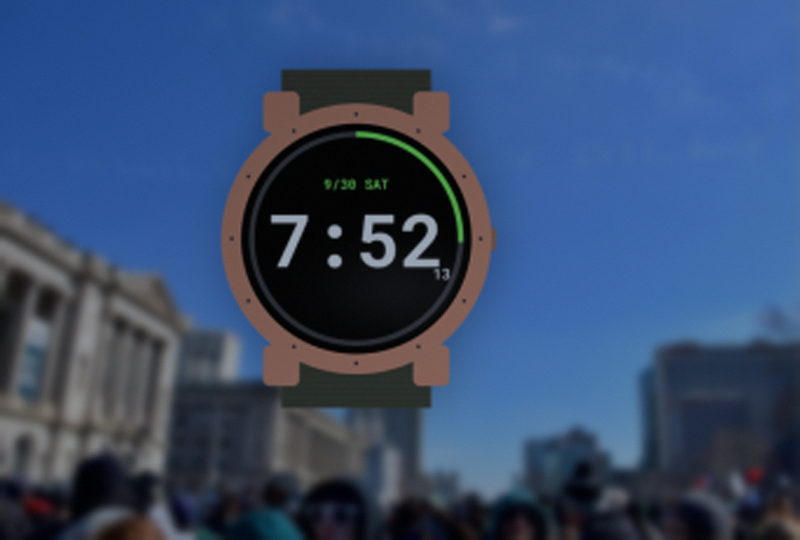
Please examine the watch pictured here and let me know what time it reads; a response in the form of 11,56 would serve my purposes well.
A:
7,52
